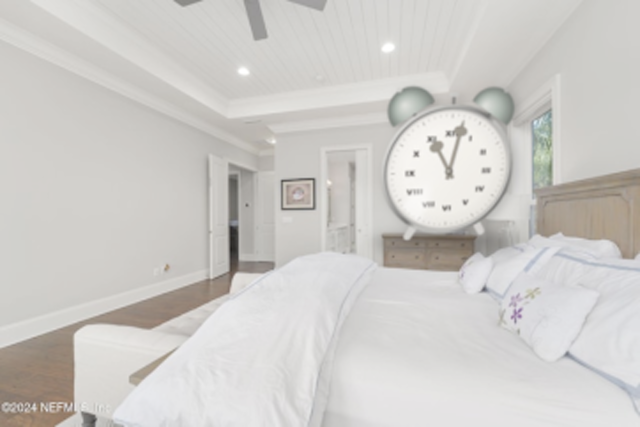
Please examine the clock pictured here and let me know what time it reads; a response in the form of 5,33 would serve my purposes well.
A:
11,02
